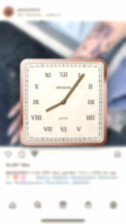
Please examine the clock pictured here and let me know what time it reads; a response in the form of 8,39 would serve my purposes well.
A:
8,06
